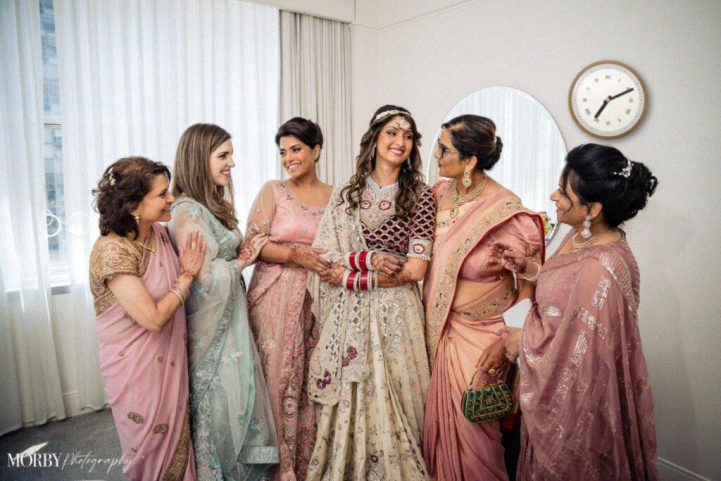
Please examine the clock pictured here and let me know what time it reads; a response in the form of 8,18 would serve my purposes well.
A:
7,11
